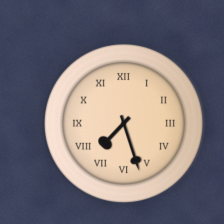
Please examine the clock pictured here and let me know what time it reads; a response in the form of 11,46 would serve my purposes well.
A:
7,27
